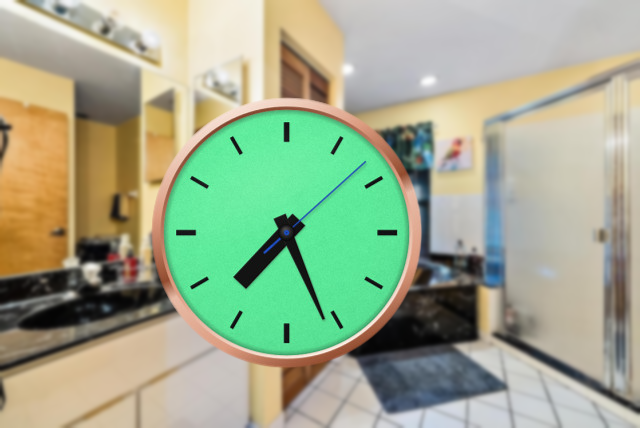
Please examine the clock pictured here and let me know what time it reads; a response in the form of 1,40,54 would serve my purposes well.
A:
7,26,08
